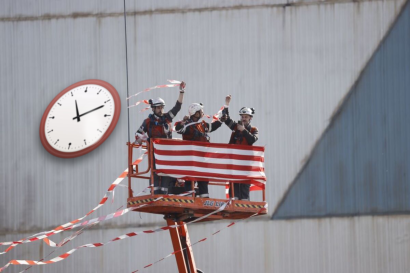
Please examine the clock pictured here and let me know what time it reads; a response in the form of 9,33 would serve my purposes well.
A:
11,11
